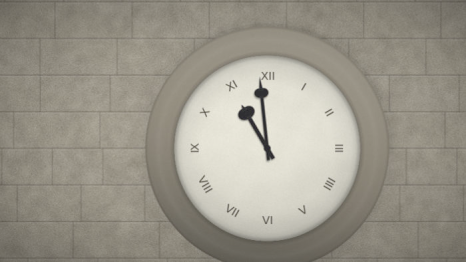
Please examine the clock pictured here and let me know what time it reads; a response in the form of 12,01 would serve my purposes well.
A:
10,59
